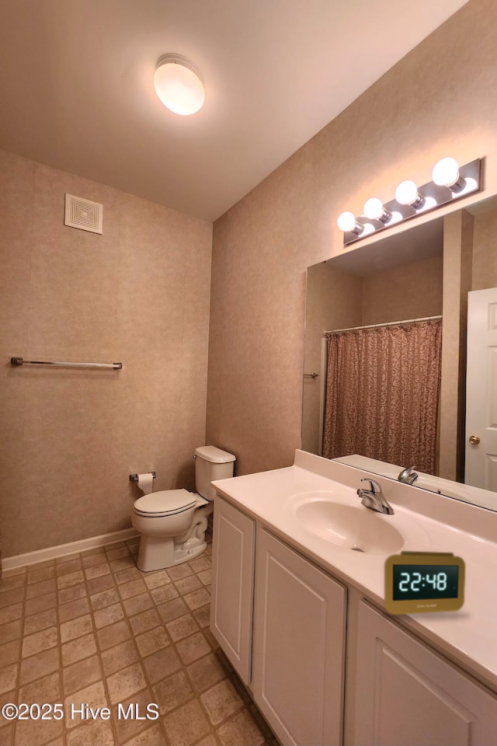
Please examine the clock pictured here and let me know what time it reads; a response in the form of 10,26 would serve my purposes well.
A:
22,48
